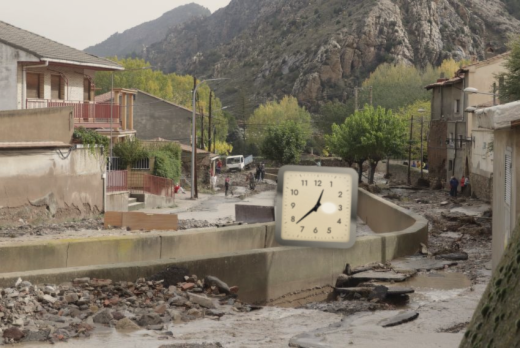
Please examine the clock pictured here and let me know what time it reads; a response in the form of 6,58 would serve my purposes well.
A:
12,38
